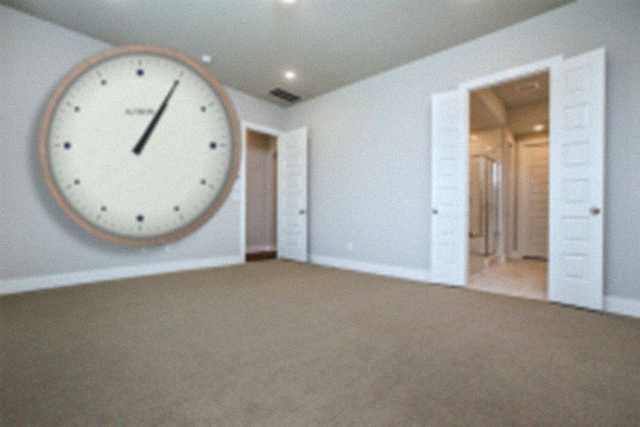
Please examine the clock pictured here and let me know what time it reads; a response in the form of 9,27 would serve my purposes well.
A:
1,05
